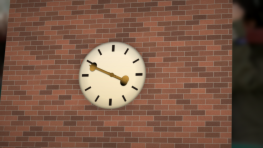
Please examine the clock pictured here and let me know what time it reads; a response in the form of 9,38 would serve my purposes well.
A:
3,49
